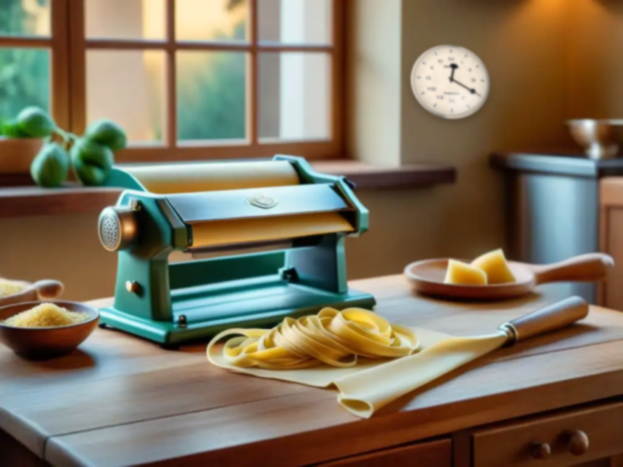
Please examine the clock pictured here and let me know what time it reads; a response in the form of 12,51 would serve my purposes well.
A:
12,20
